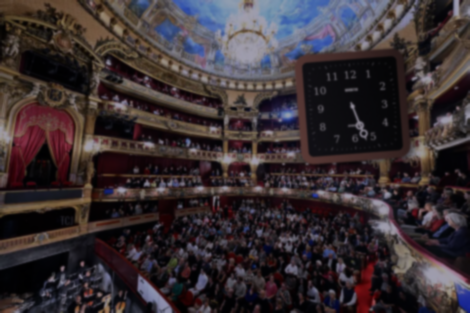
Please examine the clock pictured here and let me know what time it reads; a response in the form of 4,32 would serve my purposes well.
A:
5,27
